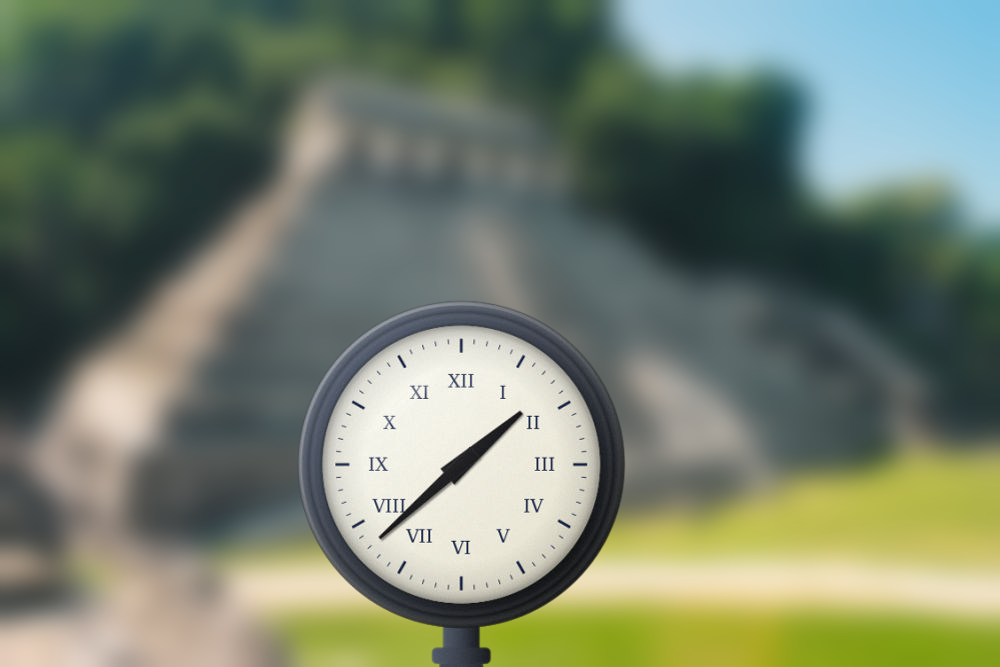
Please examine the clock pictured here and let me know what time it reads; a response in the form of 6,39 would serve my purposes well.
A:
1,38
